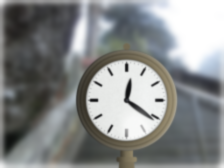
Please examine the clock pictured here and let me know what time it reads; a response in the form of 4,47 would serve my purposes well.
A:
12,21
